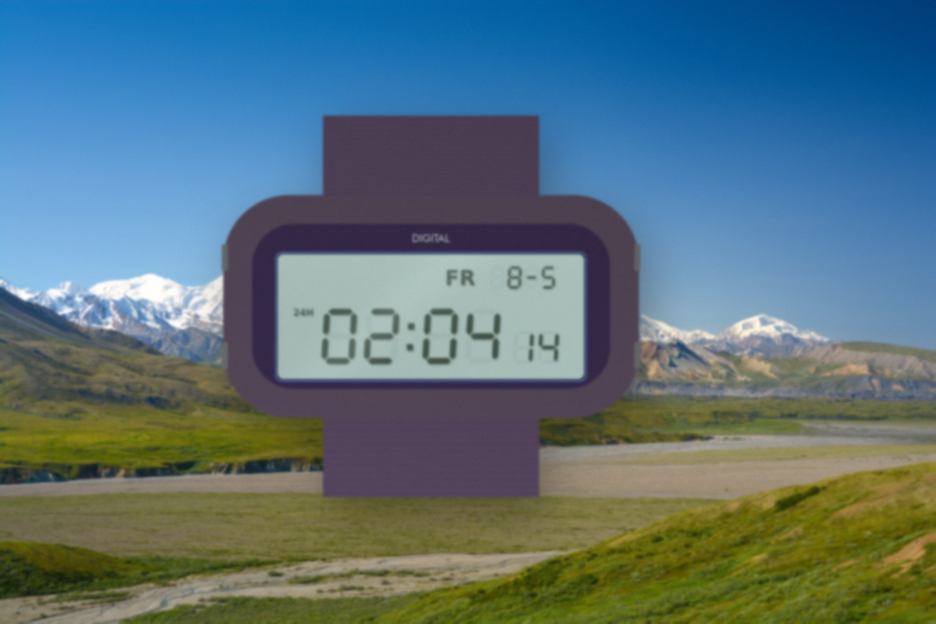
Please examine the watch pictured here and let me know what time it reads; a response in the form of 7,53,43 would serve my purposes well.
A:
2,04,14
